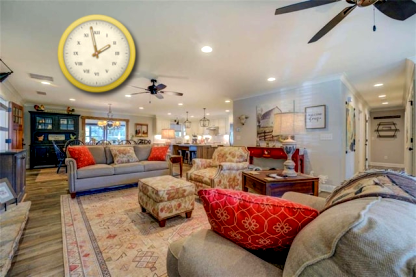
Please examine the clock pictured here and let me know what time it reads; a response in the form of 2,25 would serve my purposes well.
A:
1,58
